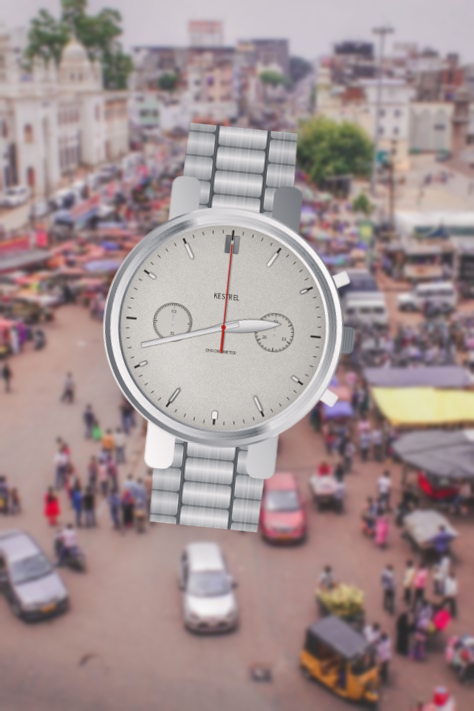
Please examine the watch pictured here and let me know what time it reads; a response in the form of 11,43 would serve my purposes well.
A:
2,42
